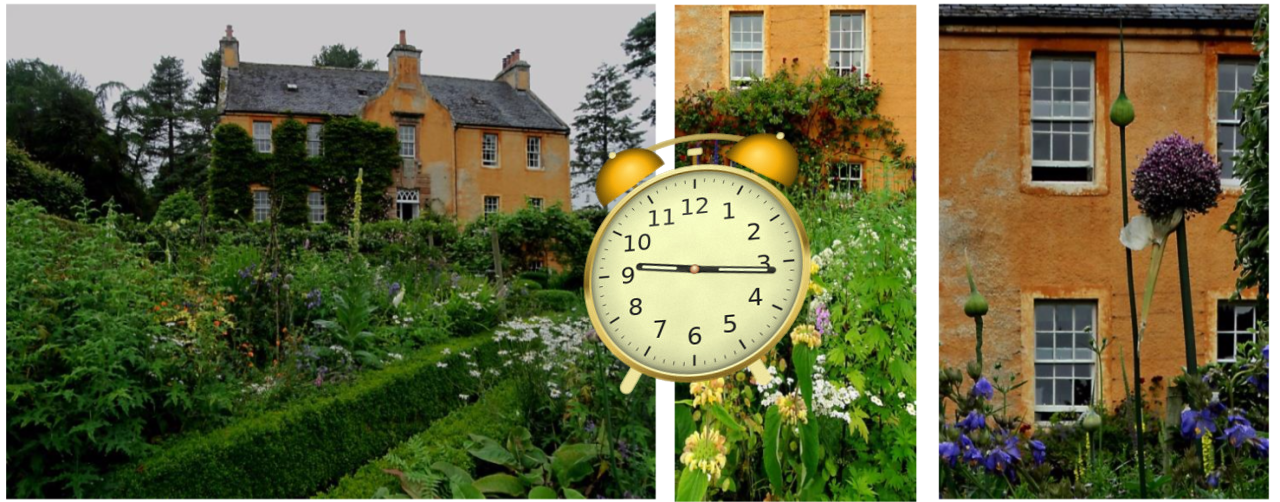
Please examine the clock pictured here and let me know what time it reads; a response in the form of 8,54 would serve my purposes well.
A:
9,16
